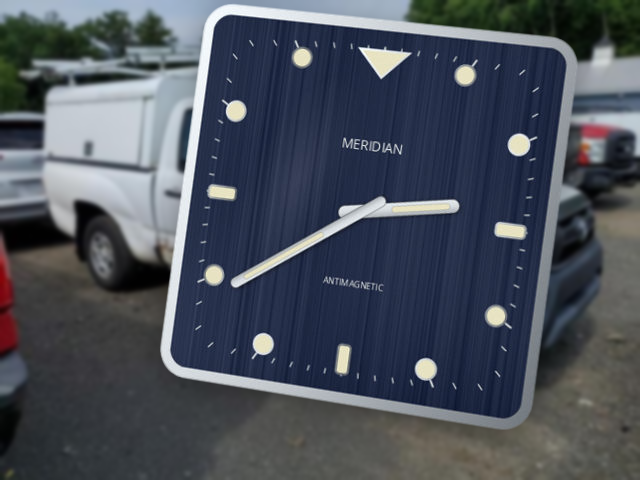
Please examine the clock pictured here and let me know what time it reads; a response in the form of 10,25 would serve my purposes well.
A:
2,39
